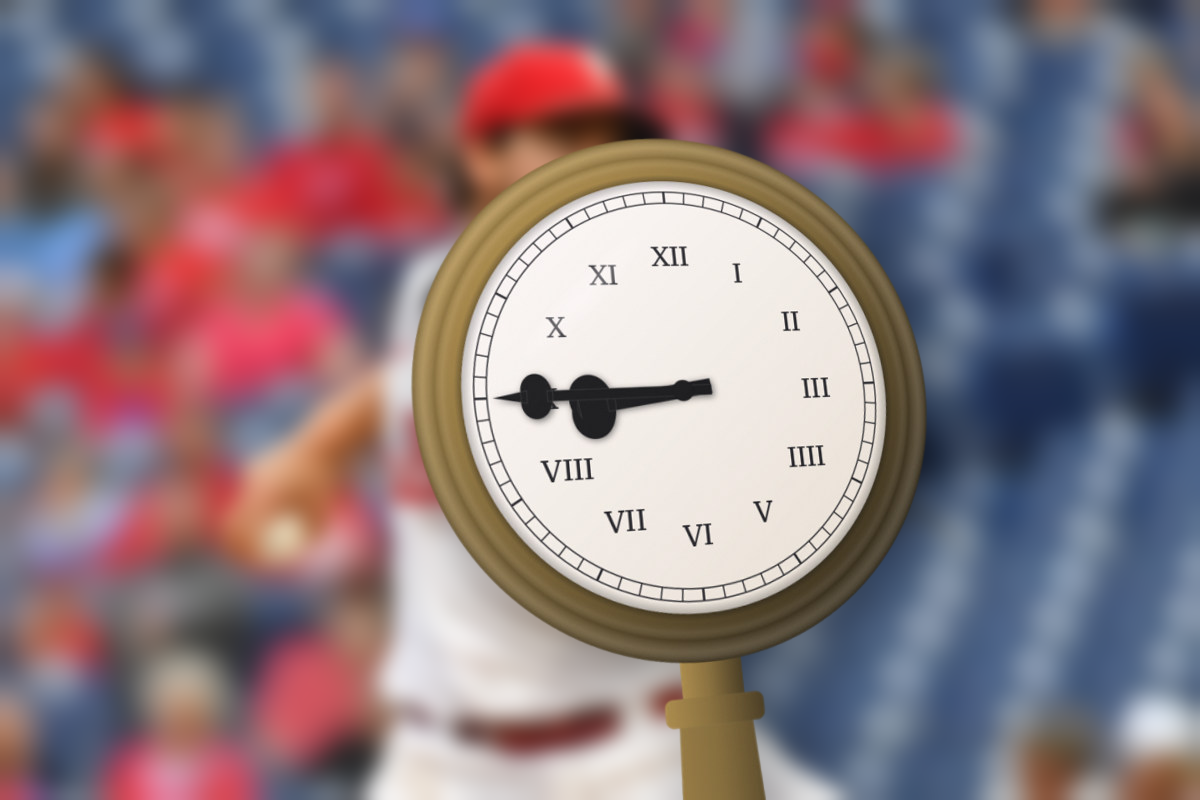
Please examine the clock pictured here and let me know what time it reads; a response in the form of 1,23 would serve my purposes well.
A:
8,45
